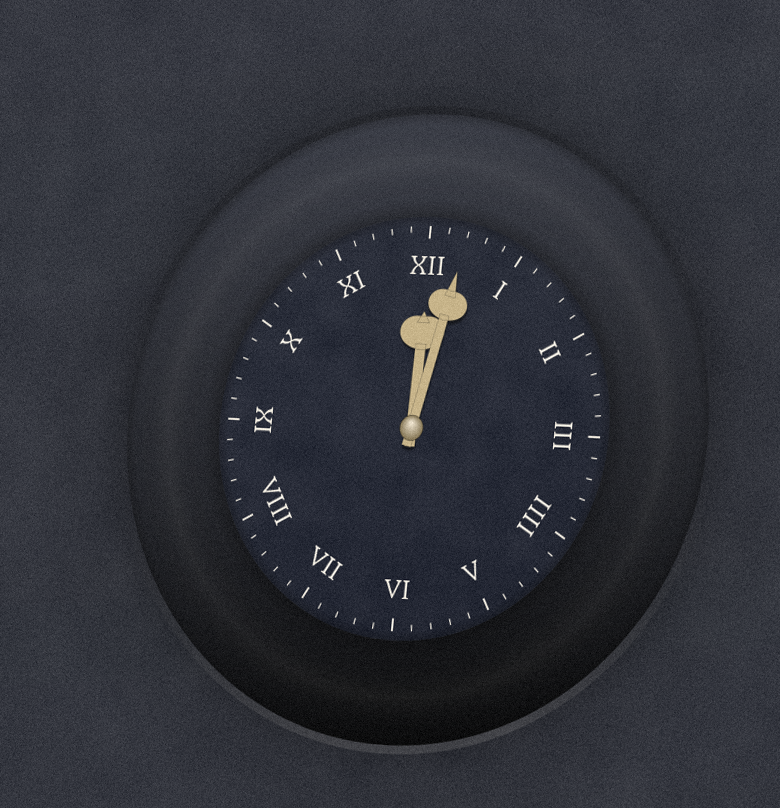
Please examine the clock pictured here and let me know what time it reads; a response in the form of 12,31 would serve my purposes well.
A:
12,02
